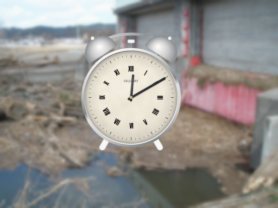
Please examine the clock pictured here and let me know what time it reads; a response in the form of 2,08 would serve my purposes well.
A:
12,10
